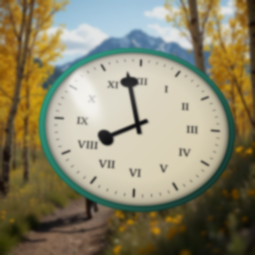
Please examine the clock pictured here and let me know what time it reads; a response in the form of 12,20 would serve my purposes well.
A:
7,58
